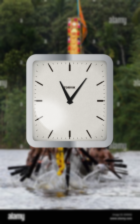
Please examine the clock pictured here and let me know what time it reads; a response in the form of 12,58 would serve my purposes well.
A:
11,06
